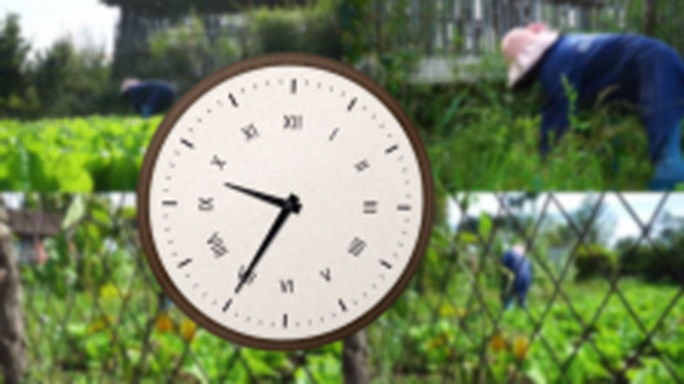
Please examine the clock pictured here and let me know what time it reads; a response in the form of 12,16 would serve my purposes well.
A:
9,35
